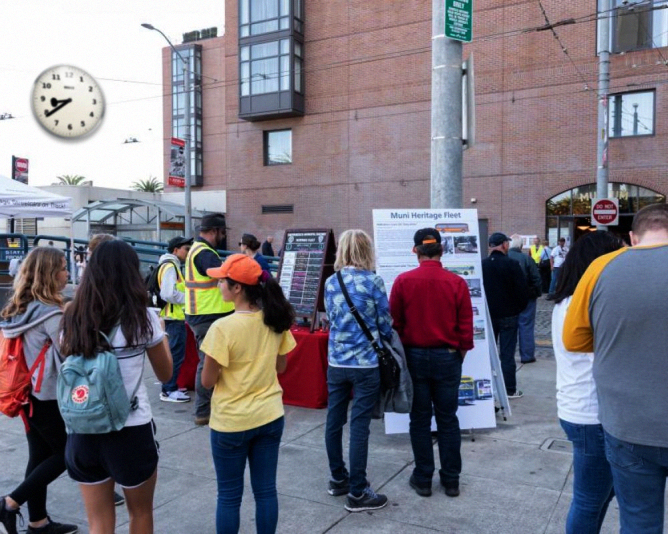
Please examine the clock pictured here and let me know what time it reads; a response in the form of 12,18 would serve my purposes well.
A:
8,39
